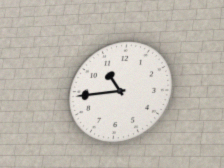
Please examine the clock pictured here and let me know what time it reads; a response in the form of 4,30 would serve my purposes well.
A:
10,44
